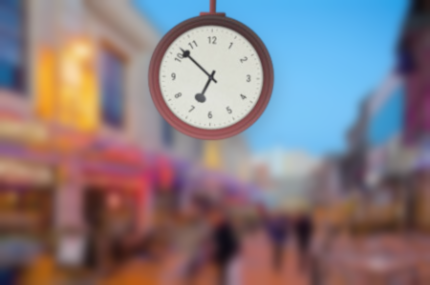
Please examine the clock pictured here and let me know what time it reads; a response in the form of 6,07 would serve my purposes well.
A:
6,52
